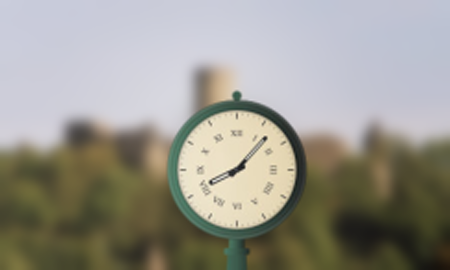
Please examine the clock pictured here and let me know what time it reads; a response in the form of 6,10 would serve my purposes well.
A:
8,07
